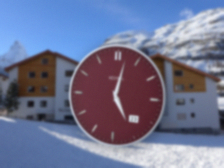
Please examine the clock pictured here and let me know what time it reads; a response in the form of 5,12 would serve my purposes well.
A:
5,02
